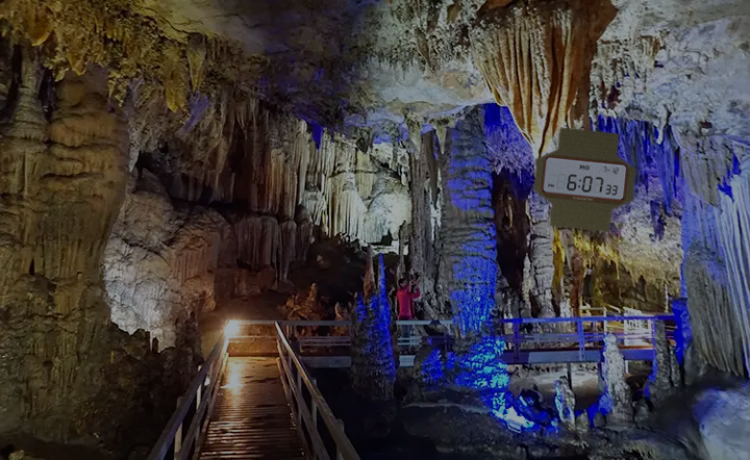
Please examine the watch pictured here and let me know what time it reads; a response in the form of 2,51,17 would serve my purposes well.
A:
6,07,33
